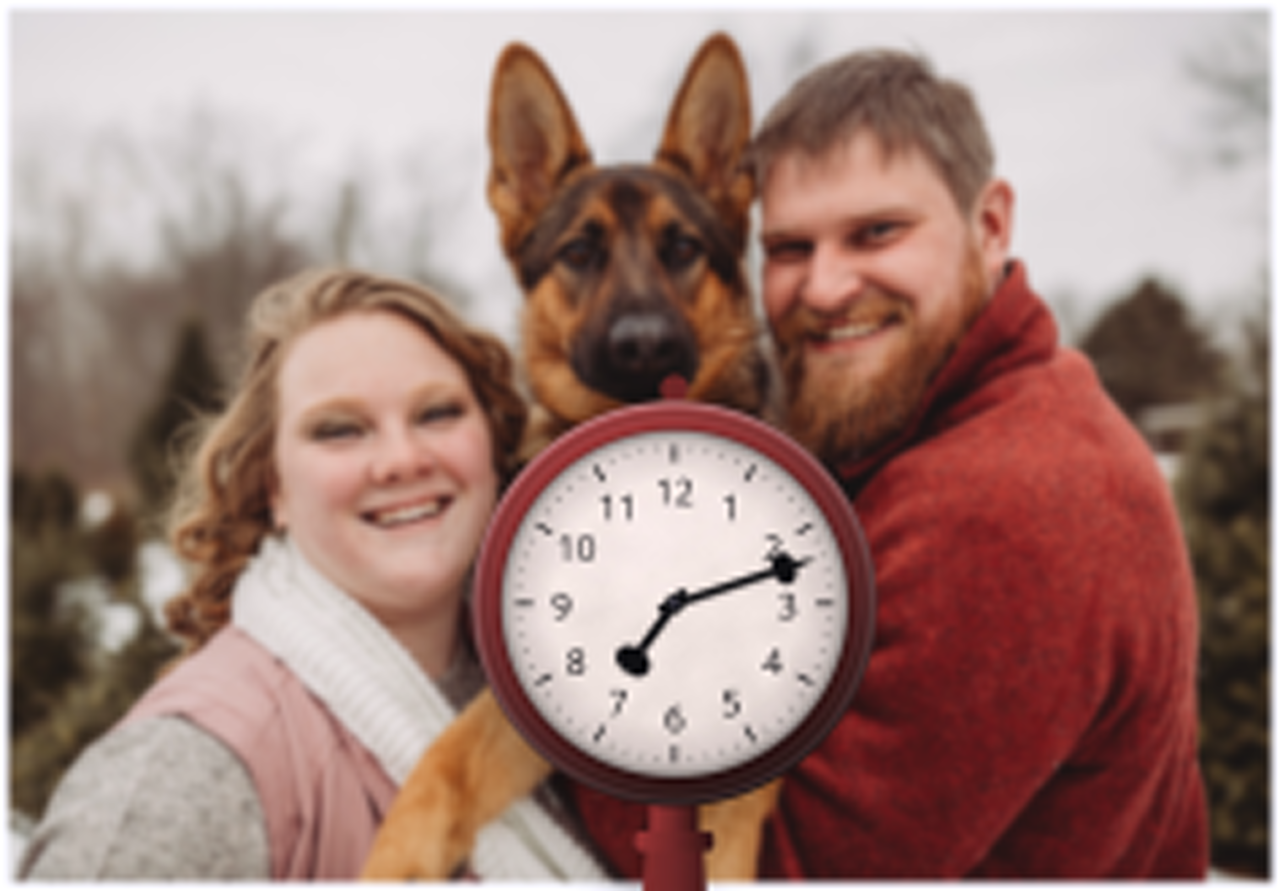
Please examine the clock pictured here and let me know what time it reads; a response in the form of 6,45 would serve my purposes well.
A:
7,12
